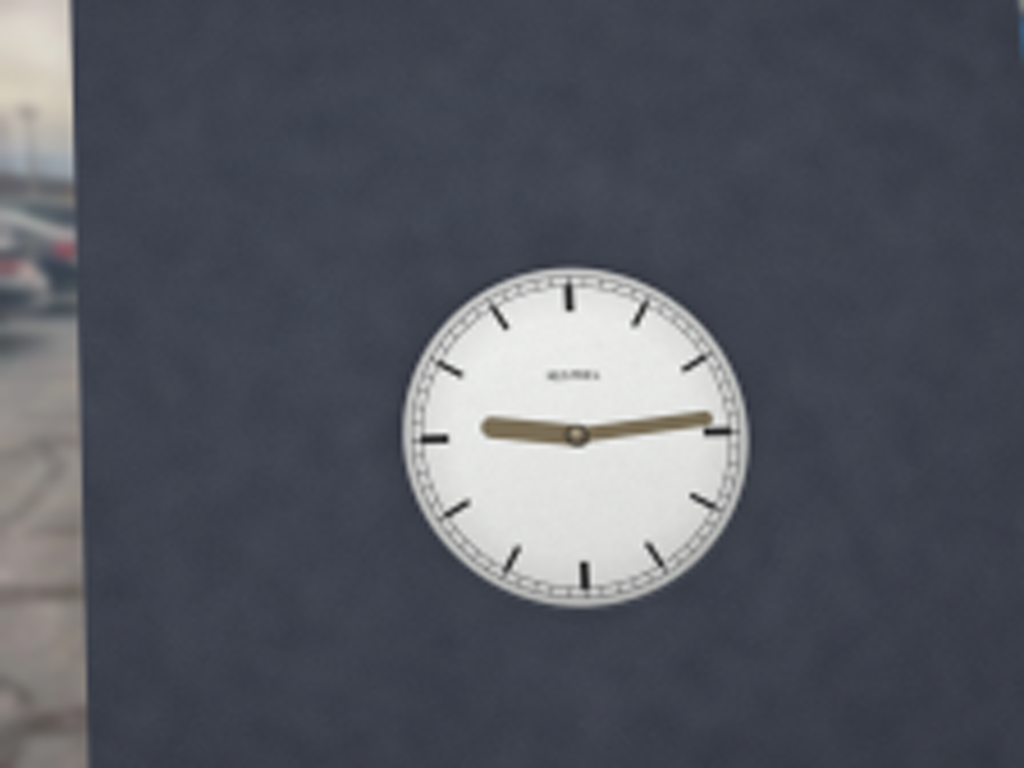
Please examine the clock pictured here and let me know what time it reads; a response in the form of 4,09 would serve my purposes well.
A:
9,14
